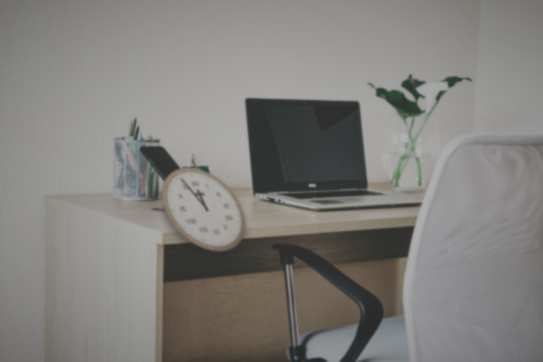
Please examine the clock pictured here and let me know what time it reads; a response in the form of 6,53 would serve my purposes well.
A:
11,56
